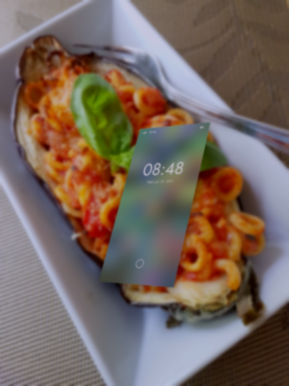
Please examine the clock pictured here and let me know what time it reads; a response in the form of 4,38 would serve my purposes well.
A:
8,48
